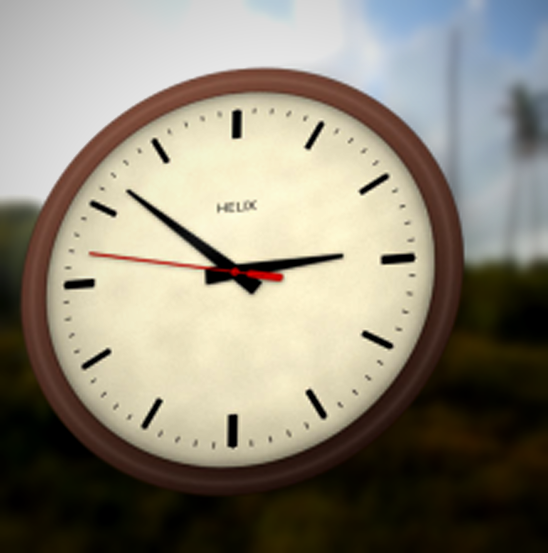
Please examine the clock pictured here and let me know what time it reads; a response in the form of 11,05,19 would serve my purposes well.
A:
2,51,47
